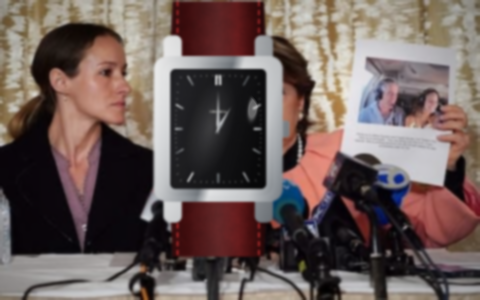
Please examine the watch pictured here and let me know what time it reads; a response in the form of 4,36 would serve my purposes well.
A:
1,00
